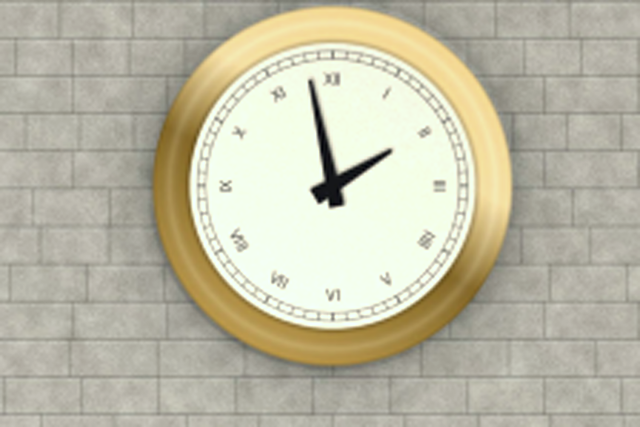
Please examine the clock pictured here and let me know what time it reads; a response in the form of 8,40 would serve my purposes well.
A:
1,58
